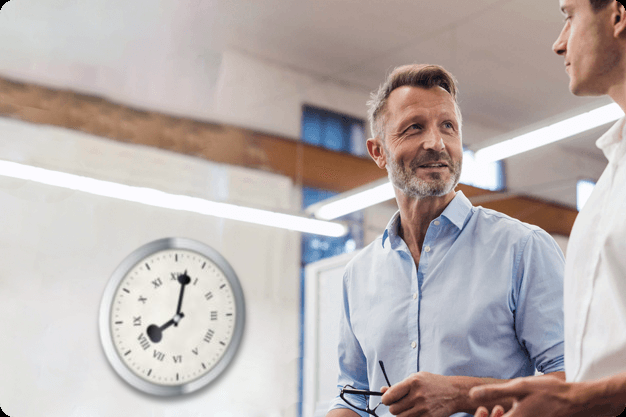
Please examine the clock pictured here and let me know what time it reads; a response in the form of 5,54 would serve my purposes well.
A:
8,02
